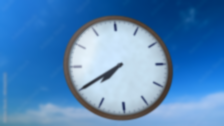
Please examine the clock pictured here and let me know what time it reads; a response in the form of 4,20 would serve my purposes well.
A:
7,40
